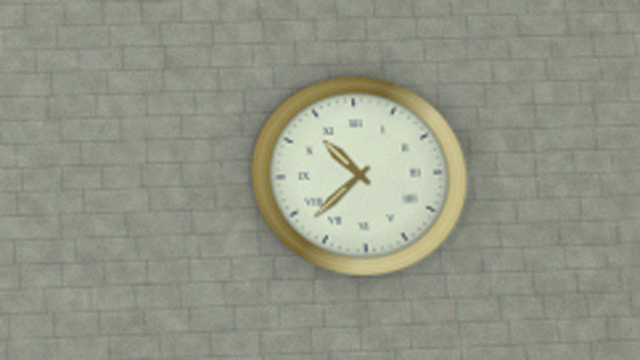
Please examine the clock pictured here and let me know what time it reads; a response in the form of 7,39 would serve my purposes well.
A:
10,38
